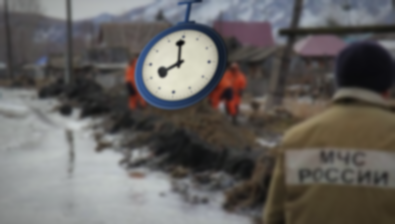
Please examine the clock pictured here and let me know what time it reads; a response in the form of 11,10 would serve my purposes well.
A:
7,59
